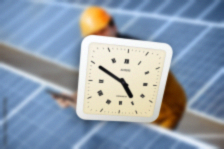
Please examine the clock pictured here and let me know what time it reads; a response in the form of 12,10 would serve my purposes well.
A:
4,50
